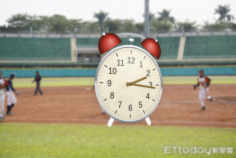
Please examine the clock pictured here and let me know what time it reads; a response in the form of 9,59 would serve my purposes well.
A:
2,16
